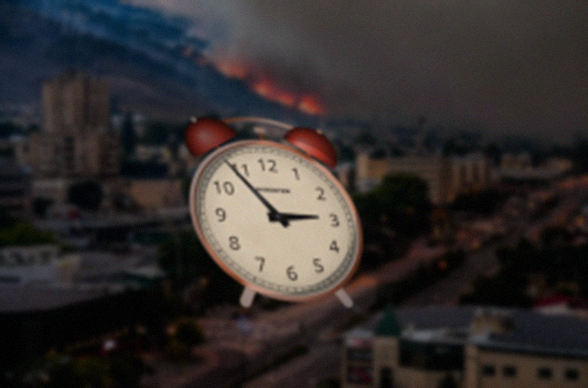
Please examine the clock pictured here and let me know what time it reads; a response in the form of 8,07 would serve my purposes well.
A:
2,54
